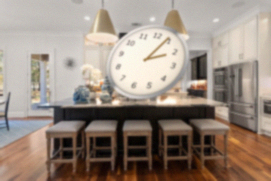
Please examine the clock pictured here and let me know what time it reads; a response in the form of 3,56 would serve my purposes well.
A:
2,04
